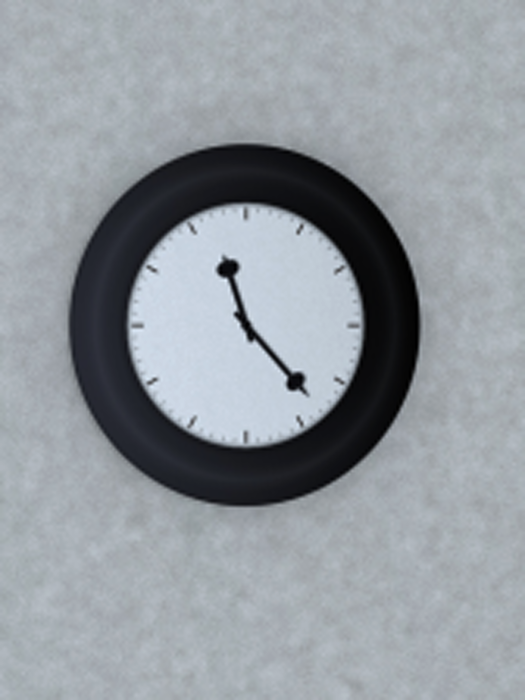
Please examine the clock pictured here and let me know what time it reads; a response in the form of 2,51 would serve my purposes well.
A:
11,23
